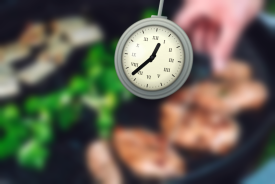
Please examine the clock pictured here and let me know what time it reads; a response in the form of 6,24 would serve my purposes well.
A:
12,37
